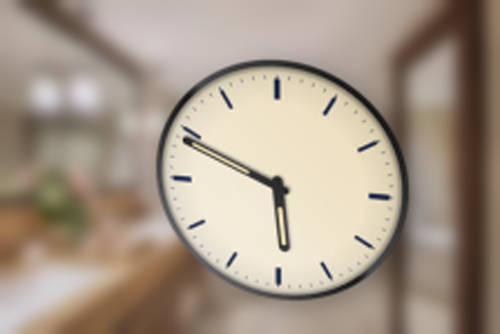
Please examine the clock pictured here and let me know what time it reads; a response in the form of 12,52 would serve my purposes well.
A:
5,49
